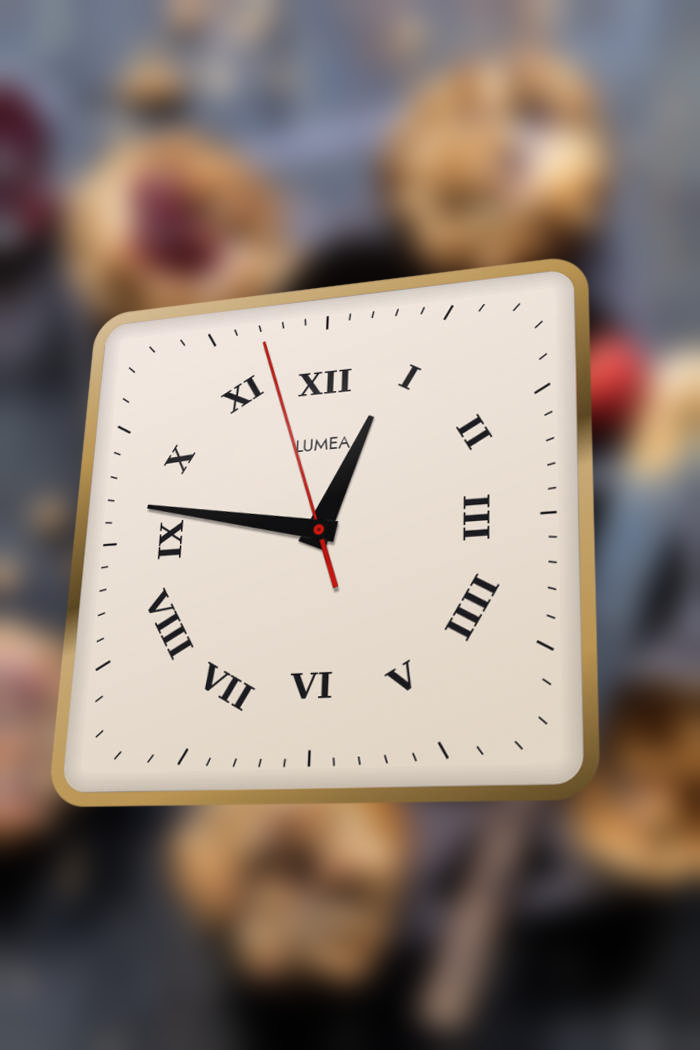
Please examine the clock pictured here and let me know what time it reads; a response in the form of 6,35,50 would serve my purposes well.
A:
12,46,57
